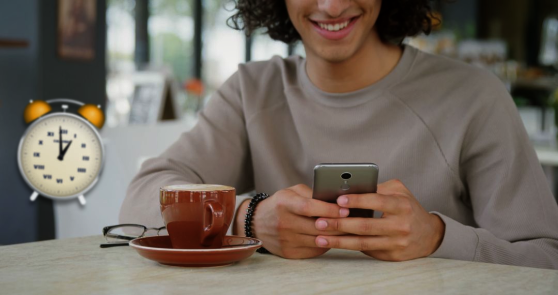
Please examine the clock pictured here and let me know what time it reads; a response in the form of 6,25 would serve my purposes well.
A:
12,59
